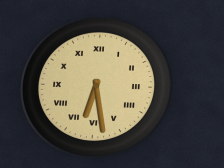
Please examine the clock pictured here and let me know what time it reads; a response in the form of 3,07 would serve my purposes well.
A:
6,28
